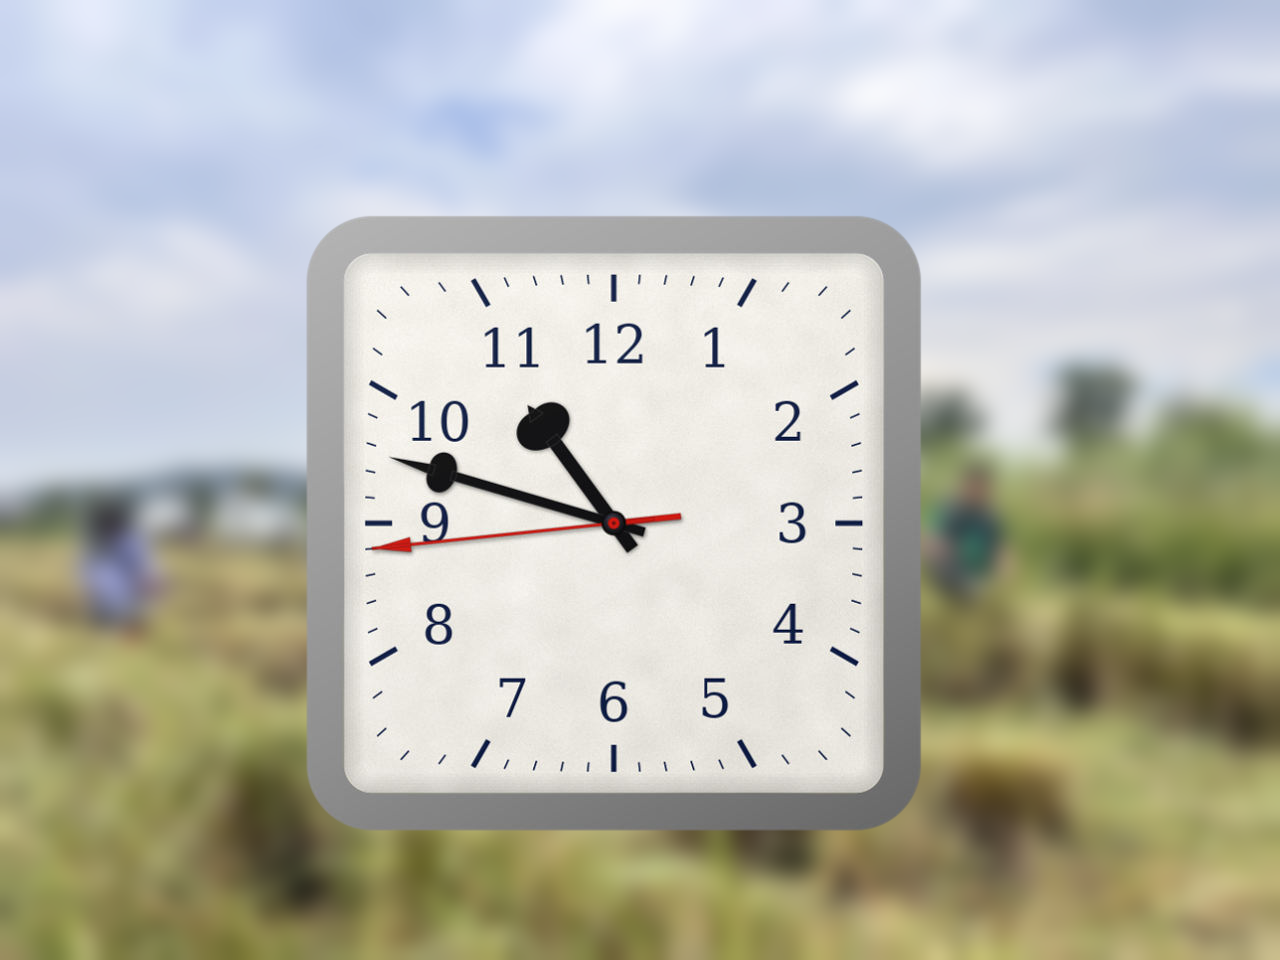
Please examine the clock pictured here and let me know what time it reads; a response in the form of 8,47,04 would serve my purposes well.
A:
10,47,44
